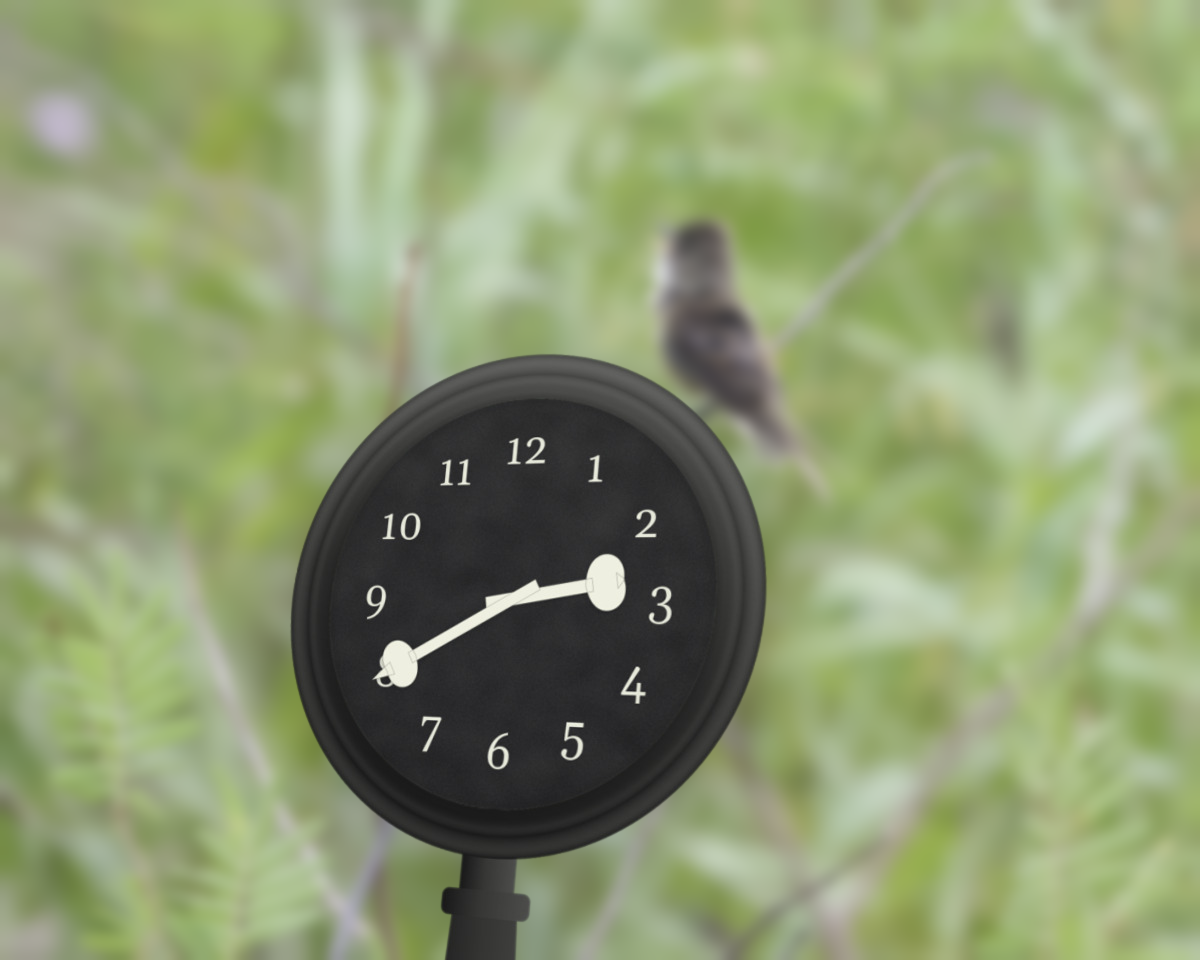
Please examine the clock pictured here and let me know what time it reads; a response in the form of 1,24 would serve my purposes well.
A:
2,40
